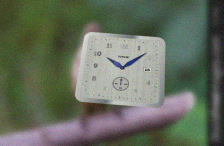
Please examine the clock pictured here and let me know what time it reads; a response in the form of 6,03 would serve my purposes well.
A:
10,08
